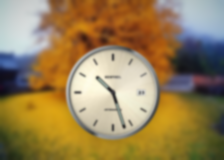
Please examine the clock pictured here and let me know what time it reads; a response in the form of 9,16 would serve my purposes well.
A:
10,27
